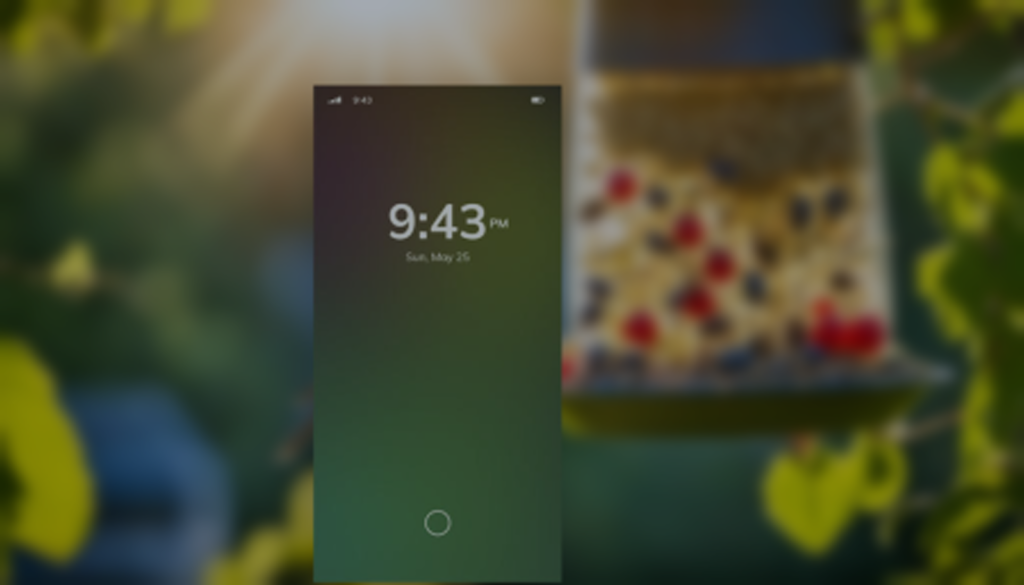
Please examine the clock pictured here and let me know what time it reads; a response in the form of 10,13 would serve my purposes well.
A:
9,43
